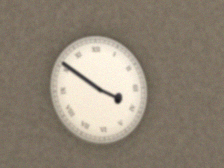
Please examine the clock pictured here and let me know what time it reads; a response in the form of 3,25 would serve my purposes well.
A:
3,51
